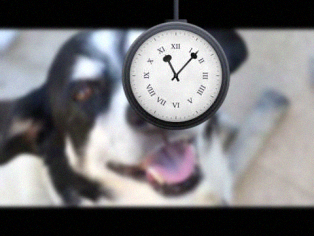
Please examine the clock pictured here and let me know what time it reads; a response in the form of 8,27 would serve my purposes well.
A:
11,07
